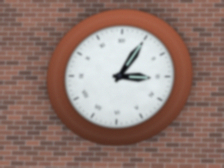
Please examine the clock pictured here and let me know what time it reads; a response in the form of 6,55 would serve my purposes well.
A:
3,05
